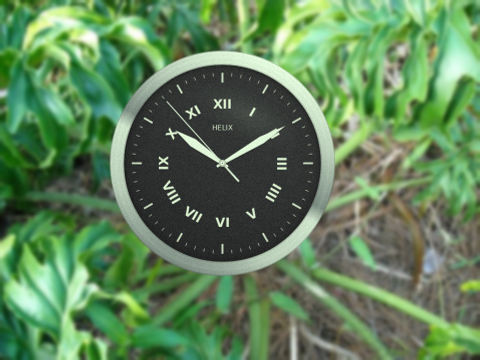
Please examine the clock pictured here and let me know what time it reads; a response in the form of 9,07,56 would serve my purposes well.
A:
10,09,53
